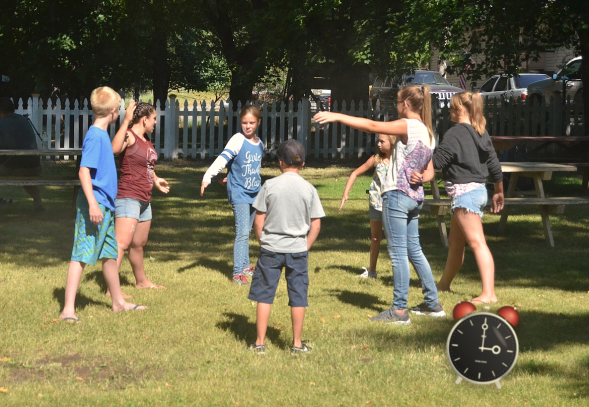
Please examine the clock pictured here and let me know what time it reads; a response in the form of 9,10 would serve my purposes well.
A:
3,00
